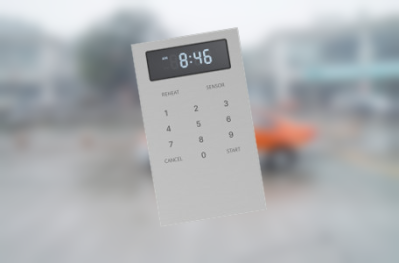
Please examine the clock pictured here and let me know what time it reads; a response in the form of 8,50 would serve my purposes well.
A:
8,46
